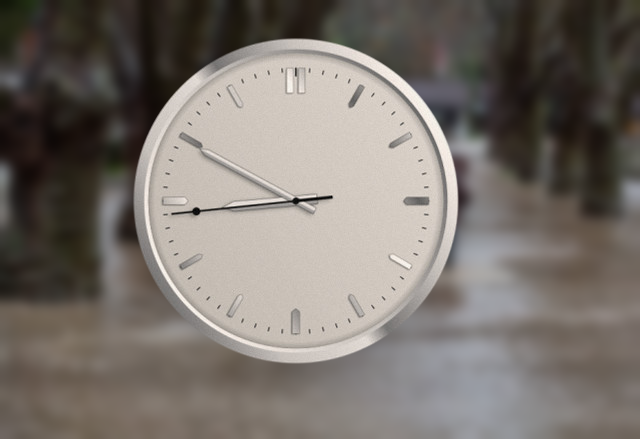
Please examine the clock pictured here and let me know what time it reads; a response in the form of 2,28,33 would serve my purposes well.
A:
8,49,44
